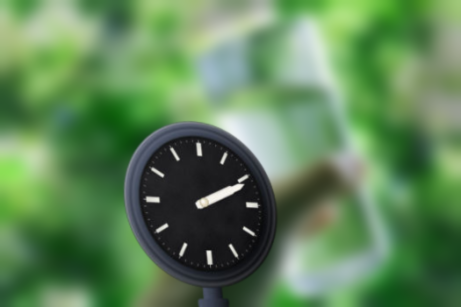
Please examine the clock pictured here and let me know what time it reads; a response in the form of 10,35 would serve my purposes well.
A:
2,11
